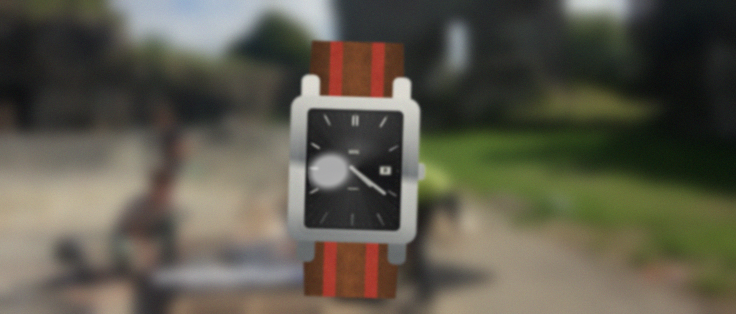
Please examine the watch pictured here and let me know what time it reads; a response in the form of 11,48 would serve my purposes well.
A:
4,21
